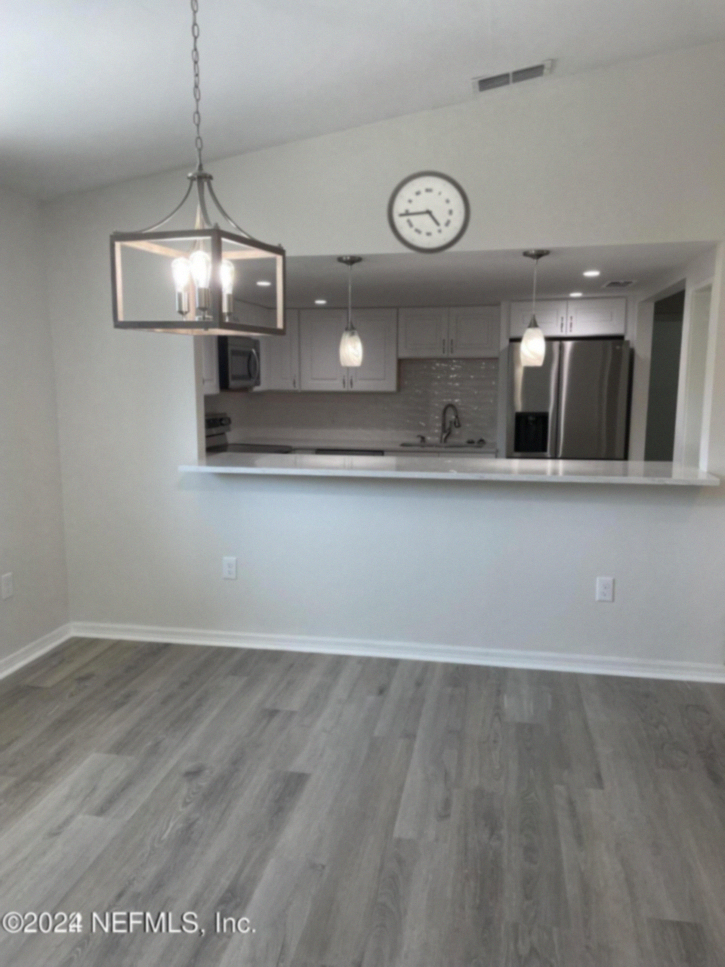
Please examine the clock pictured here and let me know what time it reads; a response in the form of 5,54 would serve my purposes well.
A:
4,44
